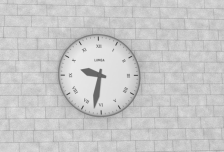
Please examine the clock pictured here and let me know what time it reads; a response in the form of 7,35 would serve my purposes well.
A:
9,32
